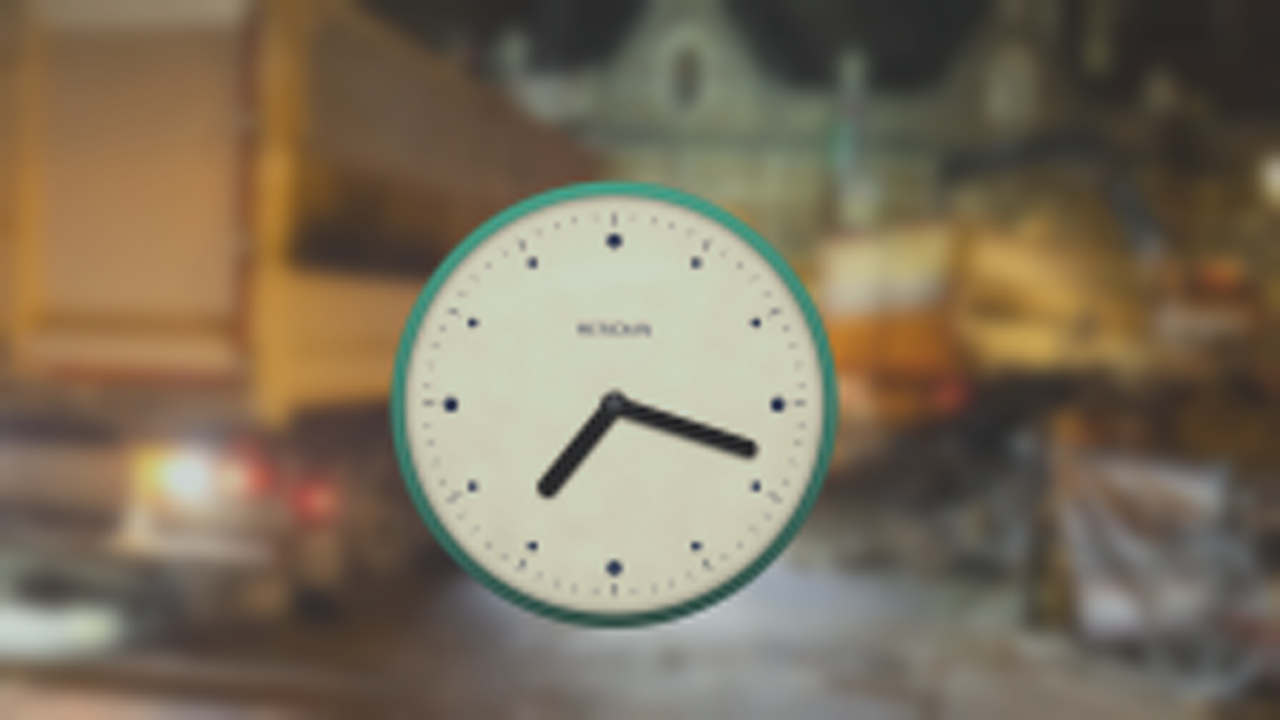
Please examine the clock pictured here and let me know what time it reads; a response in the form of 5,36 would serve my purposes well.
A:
7,18
